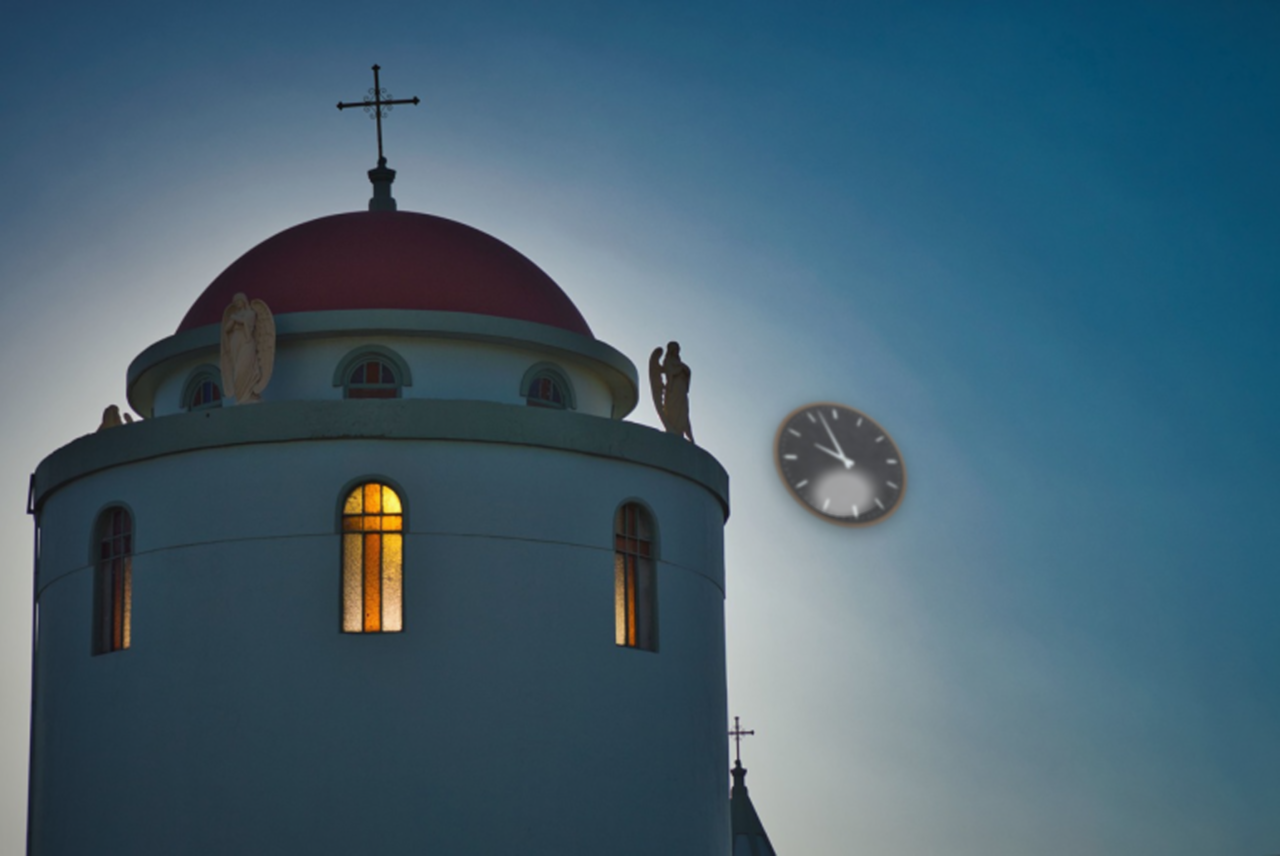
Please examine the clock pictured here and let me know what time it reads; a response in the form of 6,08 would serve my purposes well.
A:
9,57
